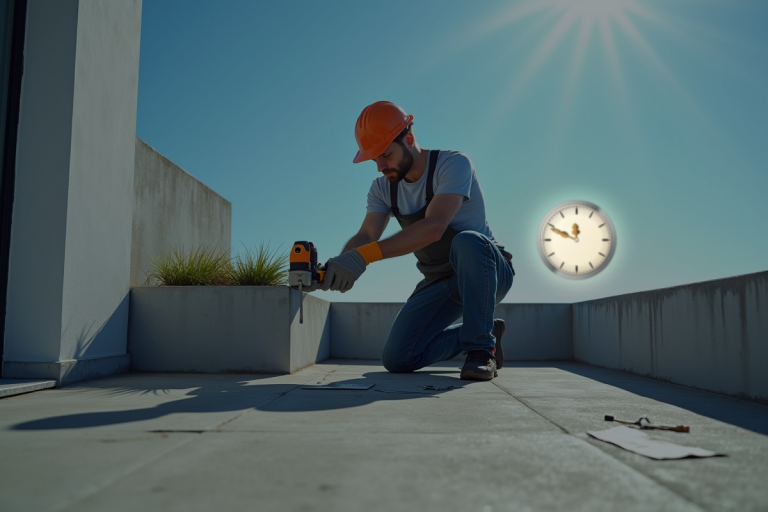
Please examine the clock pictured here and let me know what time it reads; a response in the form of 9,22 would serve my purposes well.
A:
11,49
